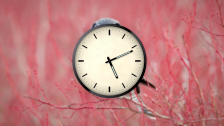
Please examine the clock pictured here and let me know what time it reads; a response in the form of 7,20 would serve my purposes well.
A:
5,11
